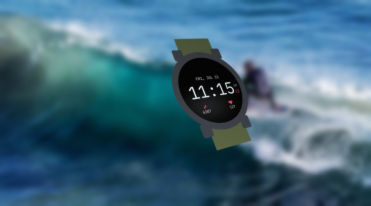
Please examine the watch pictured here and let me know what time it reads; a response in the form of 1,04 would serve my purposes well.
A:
11,15
